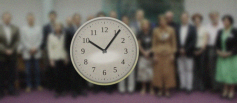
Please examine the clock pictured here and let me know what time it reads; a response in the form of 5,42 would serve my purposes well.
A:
10,06
